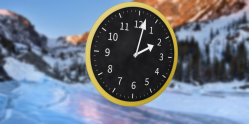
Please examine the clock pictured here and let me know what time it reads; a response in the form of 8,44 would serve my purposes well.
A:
2,02
